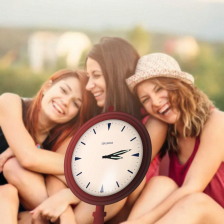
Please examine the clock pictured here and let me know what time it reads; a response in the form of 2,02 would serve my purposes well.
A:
3,13
